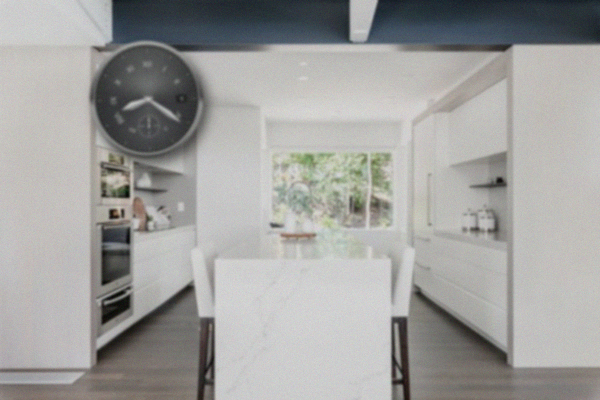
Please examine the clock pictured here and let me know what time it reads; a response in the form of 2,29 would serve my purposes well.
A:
8,21
